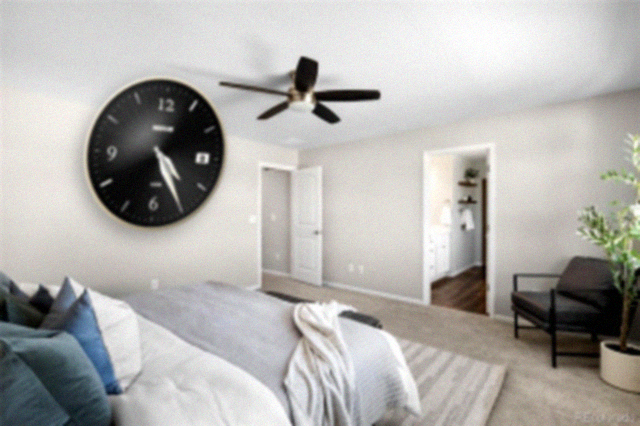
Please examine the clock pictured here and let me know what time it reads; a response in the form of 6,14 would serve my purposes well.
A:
4,25
